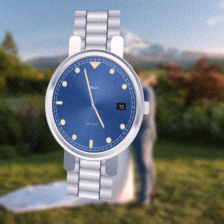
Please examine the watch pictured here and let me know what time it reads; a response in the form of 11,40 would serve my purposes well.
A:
4,57
